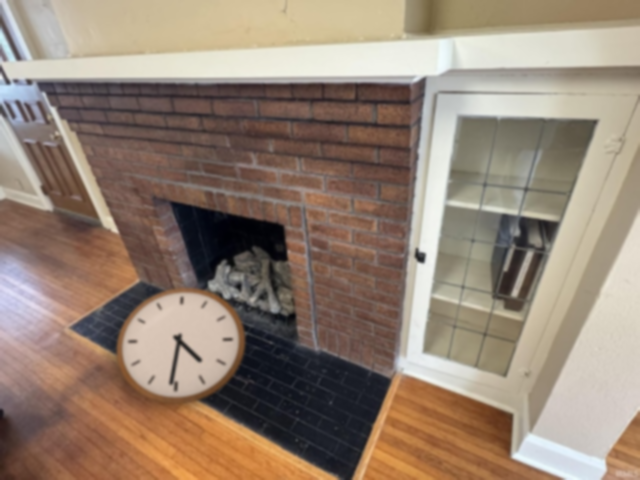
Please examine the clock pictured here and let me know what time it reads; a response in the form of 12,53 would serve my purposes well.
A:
4,31
